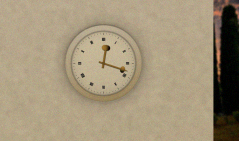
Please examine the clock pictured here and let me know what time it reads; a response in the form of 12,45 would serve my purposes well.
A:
12,18
